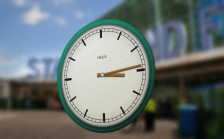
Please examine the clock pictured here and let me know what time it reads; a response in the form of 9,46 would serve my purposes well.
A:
3,14
